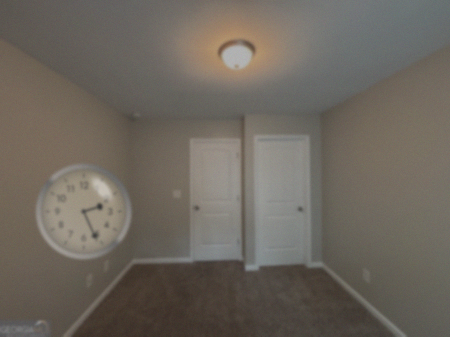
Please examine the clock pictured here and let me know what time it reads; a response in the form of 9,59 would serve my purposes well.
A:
2,26
